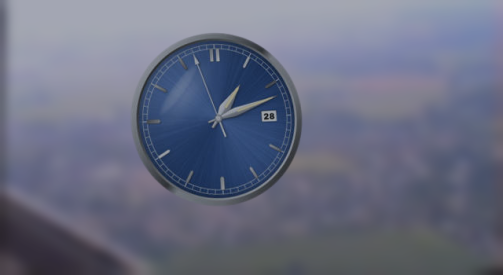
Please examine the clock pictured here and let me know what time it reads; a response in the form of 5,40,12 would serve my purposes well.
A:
1,11,57
